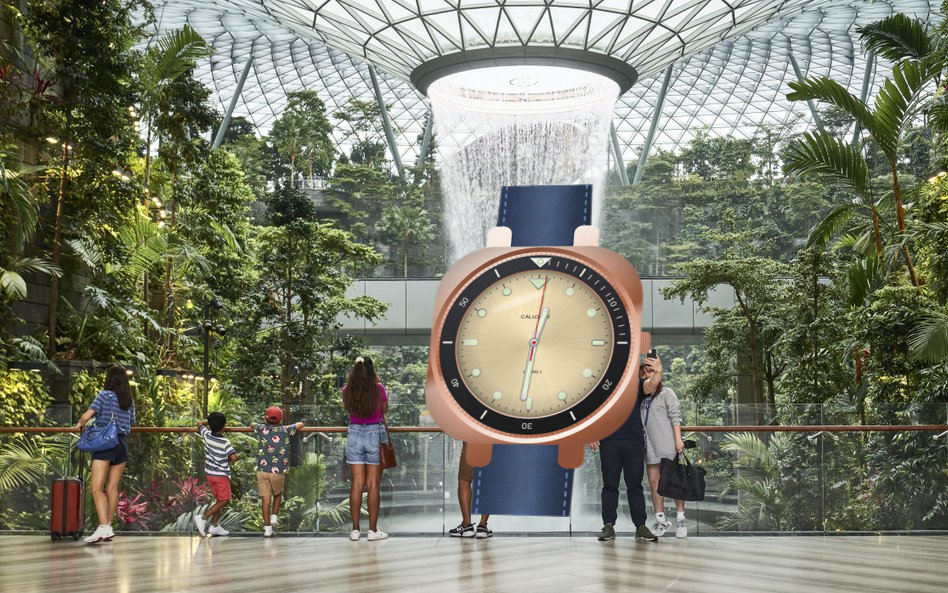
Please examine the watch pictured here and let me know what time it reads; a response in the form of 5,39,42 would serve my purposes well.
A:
12,31,01
